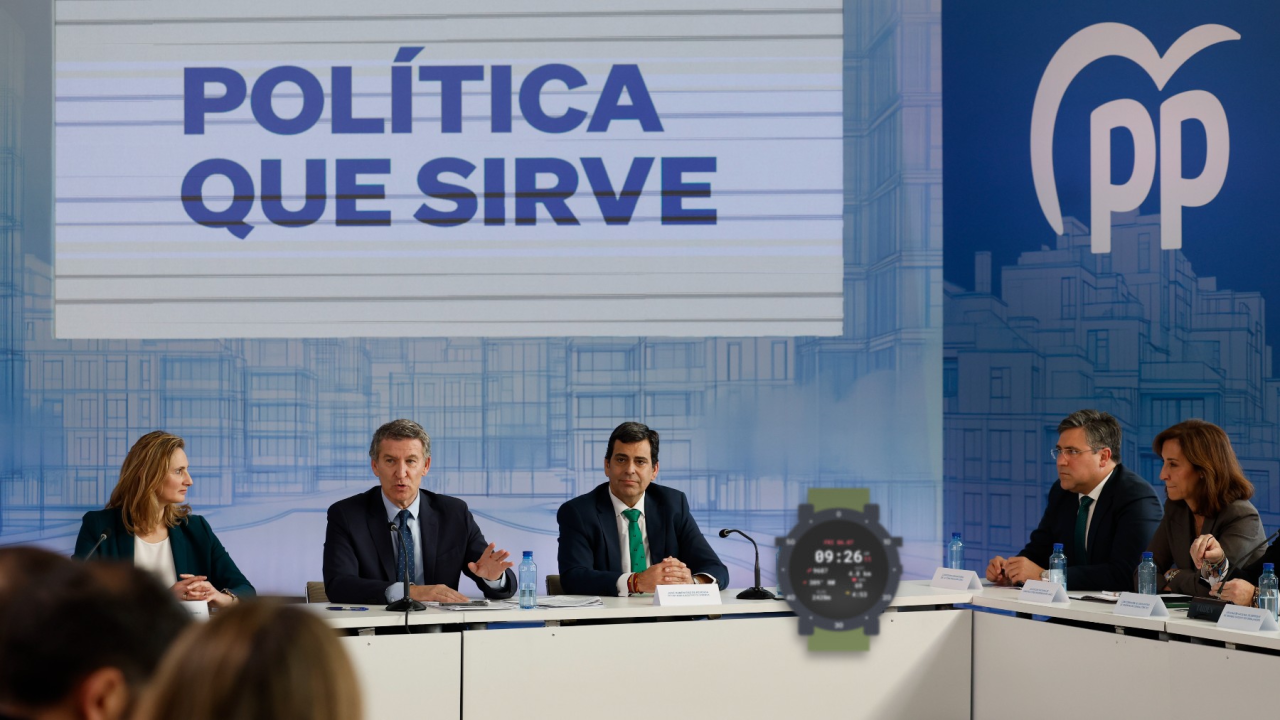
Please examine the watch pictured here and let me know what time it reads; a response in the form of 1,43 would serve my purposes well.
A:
9,26
